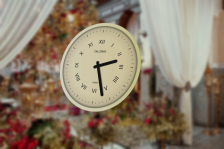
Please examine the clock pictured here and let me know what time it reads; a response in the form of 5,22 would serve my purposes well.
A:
2,27
